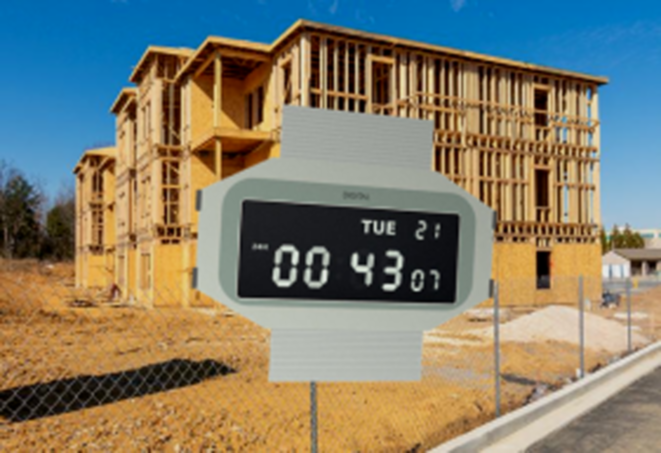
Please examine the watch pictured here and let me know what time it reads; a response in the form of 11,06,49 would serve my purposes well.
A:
0,43,07
